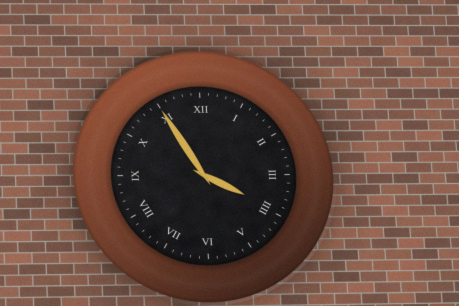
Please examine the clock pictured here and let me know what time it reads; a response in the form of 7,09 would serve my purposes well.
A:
3,55
